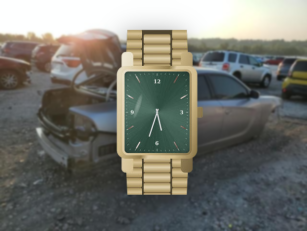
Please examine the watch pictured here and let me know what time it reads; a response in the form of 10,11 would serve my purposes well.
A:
5,33
